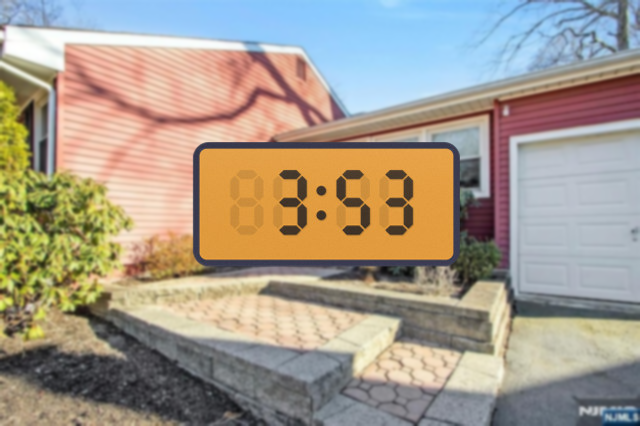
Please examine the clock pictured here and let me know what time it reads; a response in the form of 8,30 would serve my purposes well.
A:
3,53
